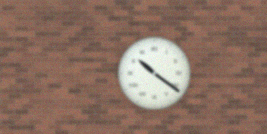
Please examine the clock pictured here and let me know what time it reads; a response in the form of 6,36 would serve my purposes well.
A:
10,21
